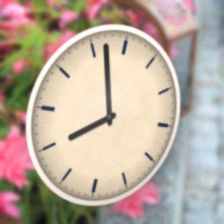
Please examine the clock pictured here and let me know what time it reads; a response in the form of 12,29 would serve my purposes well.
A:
7,57
